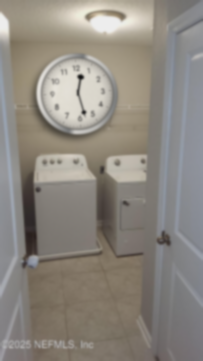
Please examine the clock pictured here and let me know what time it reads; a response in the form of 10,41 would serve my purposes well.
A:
12,28
